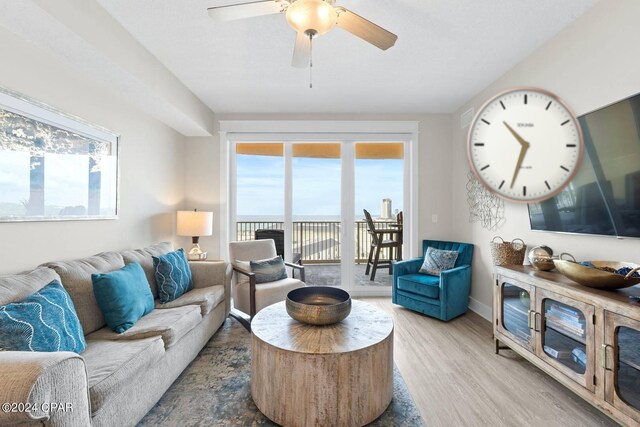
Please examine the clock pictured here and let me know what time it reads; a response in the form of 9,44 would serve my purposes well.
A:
10,33
